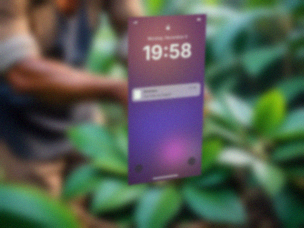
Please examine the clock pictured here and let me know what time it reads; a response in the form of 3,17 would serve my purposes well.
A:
19,58
